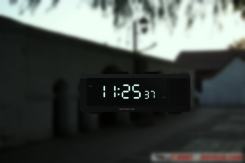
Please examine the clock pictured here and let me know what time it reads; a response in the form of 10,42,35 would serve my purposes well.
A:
11,25,37
